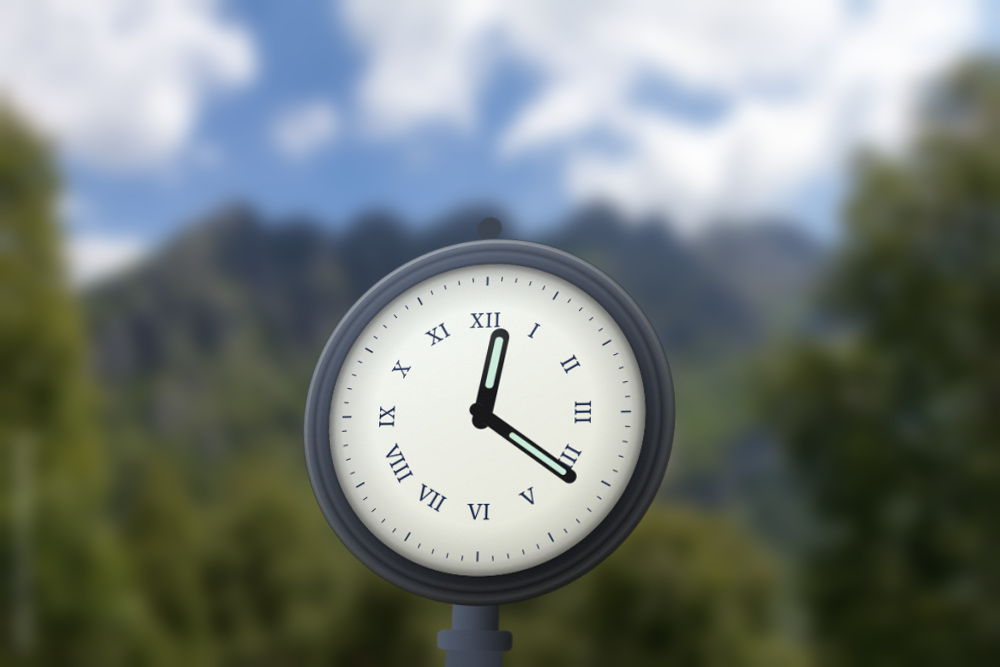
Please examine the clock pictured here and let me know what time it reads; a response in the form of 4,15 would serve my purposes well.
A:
12,21
